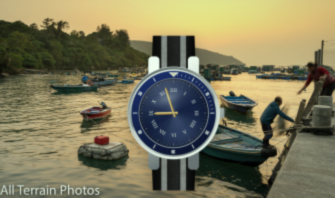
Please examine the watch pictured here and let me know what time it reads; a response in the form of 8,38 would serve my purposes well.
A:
8,57
